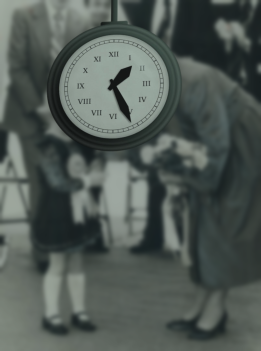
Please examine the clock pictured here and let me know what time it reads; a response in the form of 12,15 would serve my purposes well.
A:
1,26
